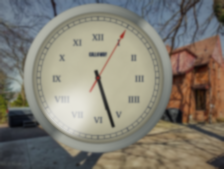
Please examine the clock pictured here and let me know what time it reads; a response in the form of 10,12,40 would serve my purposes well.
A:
5,27,05
